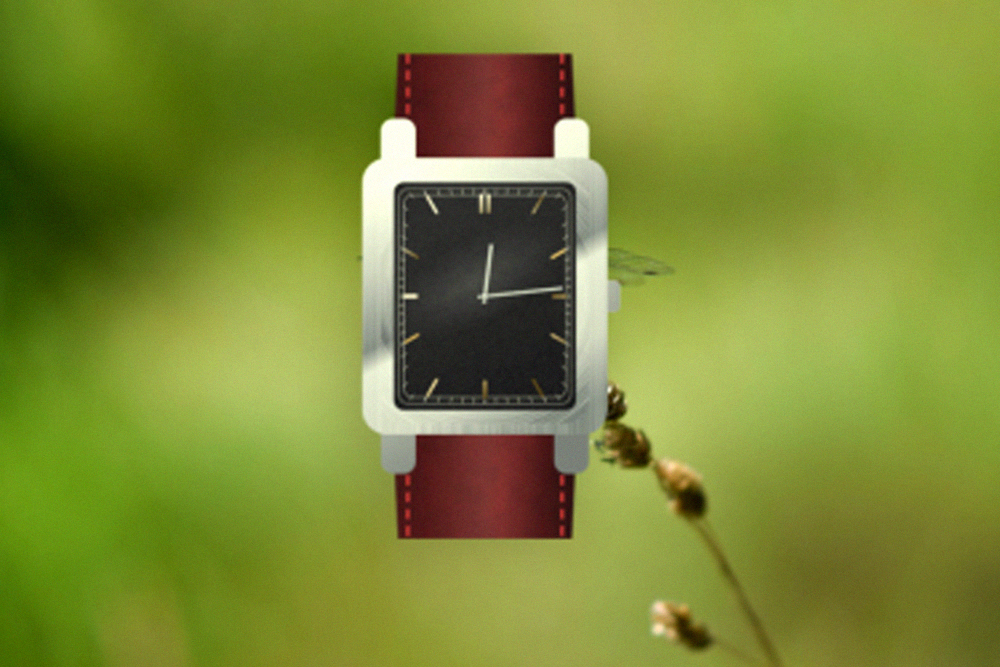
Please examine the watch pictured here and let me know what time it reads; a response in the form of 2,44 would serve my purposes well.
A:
12,14
